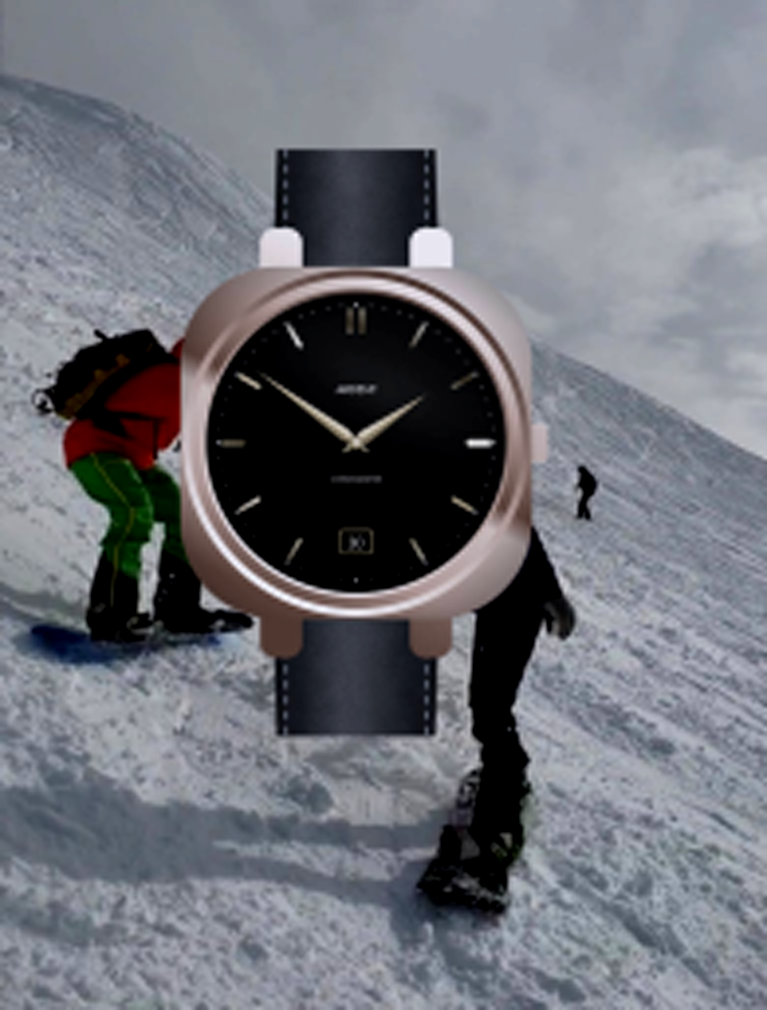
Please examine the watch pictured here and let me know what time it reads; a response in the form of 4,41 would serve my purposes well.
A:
1,51
